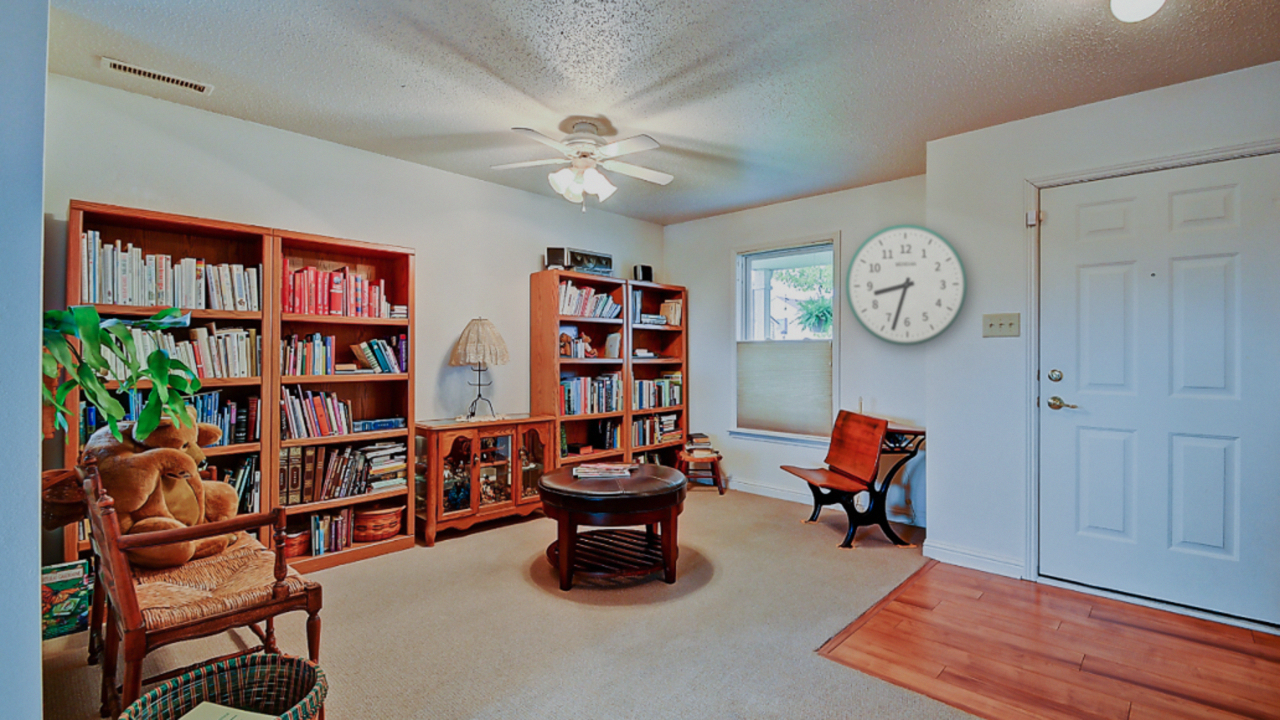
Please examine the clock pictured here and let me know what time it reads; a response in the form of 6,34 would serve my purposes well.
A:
8,33
